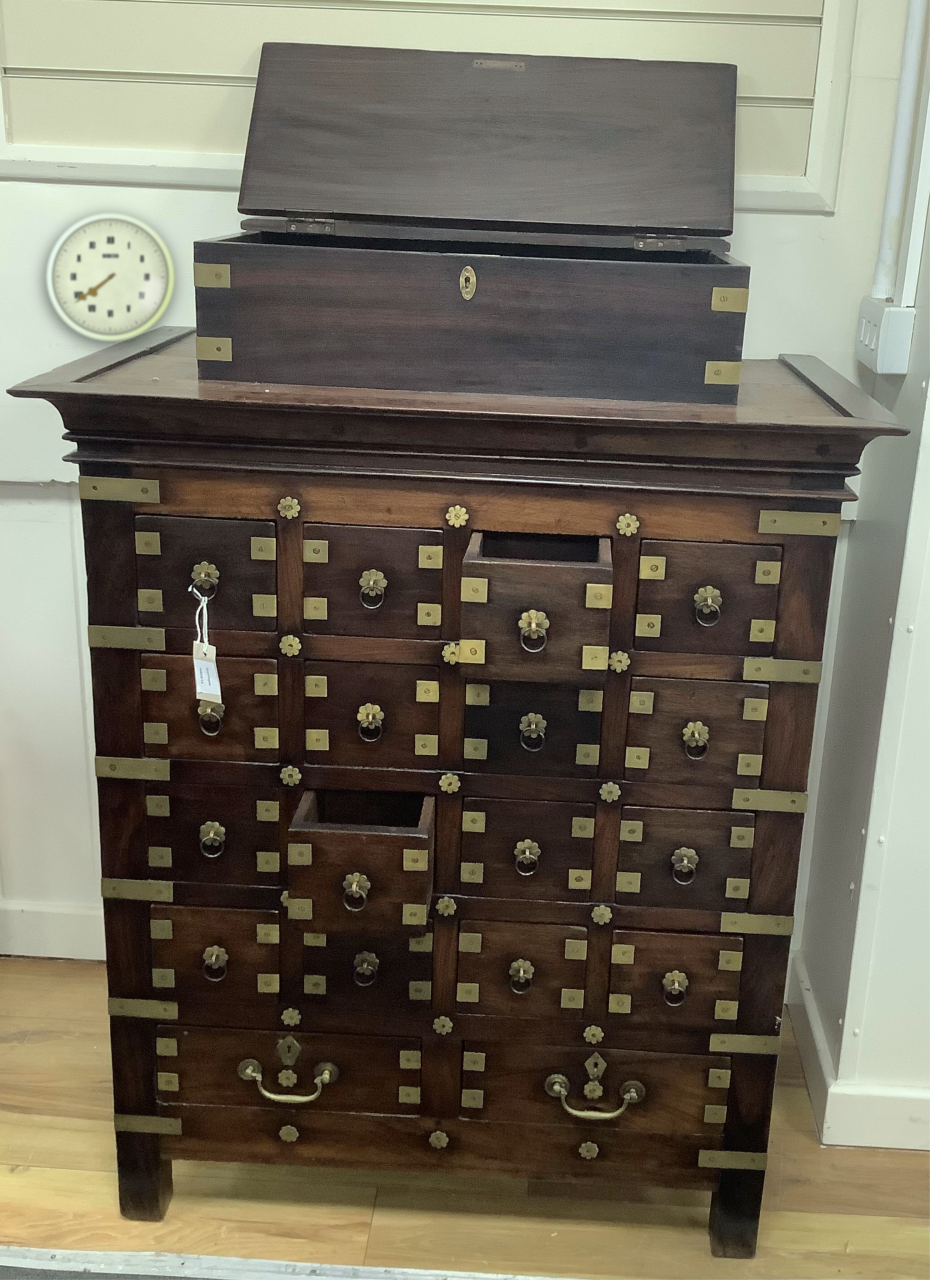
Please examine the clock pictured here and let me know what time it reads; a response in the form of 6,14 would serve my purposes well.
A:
7,39
